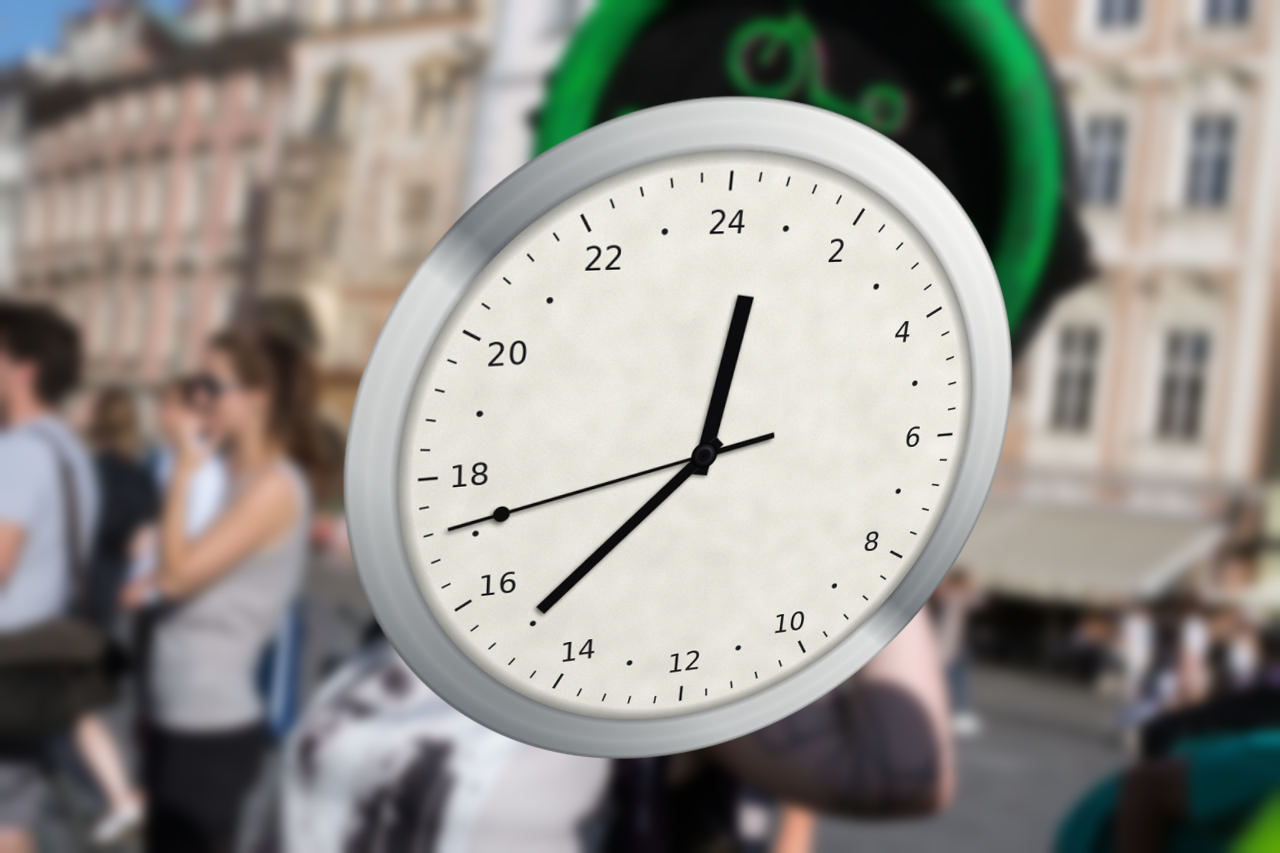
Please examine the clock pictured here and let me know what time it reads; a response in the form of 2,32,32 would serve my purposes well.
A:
0,37,43
